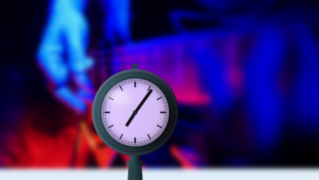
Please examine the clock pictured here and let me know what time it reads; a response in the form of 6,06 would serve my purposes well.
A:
7,06
